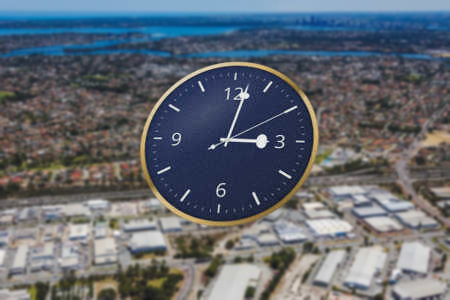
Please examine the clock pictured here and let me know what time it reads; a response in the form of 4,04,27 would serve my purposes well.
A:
3,02,10
